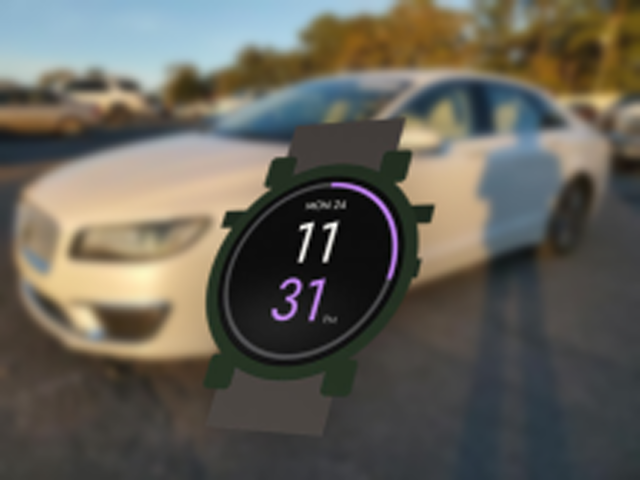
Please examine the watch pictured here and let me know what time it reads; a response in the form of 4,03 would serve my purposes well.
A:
11,31
